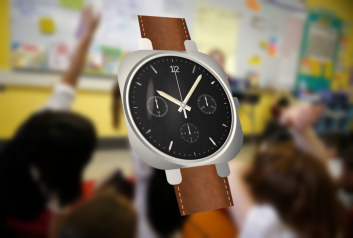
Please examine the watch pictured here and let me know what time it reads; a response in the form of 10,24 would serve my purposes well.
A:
10,07
